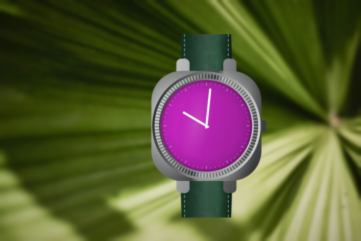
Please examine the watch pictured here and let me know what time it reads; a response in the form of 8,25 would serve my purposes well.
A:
10,01
